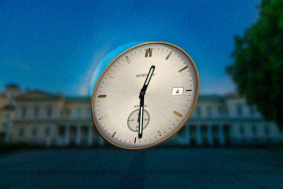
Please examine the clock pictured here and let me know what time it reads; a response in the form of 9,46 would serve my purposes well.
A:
12,29
